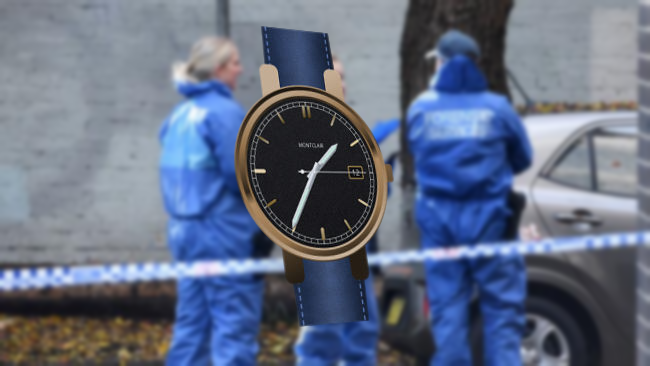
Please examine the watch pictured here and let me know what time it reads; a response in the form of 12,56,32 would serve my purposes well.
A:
1,35,15
